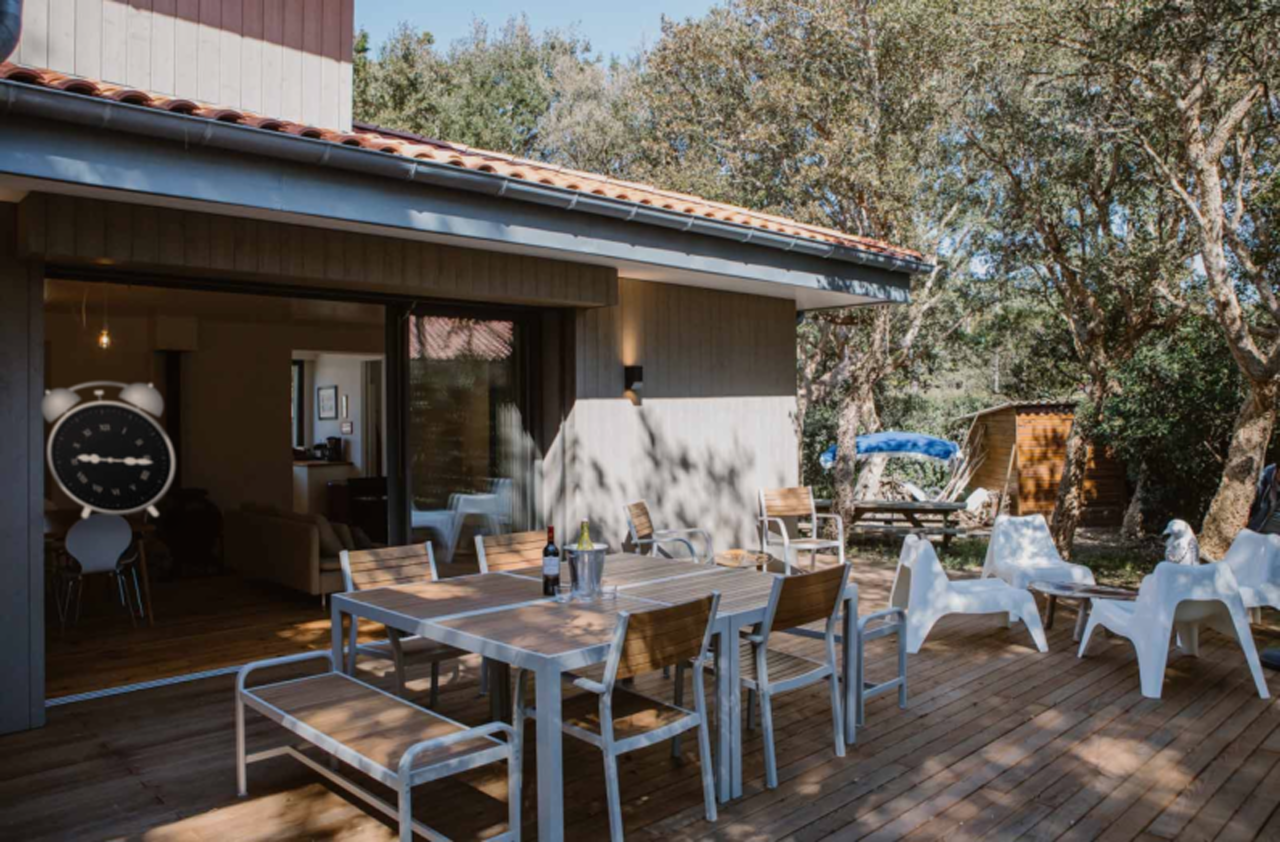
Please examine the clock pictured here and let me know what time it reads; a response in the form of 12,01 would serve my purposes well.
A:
9,16
